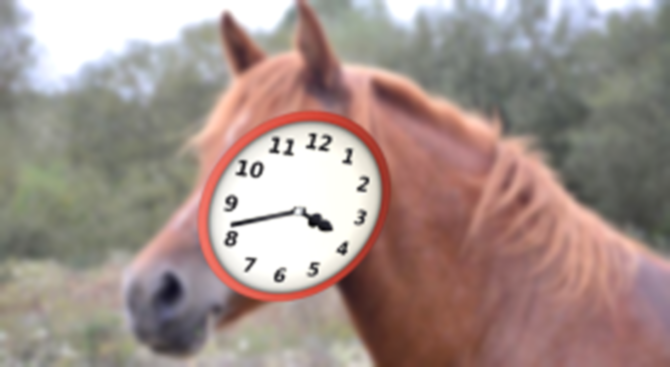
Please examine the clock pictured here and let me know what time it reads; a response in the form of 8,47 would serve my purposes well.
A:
3,42
